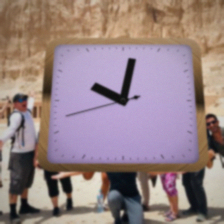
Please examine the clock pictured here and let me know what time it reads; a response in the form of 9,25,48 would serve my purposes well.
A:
10,01,42
